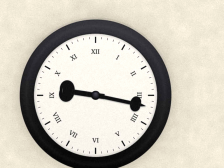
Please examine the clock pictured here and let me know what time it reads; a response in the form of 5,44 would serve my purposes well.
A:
9,17
